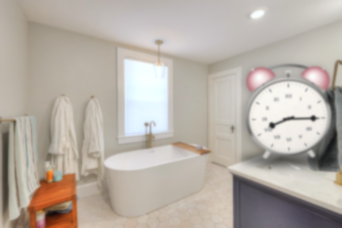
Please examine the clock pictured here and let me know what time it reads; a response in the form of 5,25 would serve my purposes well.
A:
8,15
